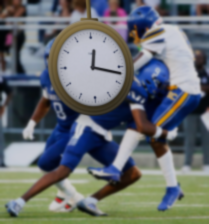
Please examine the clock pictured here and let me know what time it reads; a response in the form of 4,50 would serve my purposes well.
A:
12,17
